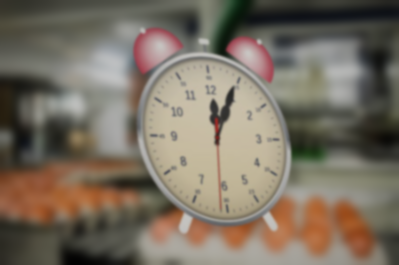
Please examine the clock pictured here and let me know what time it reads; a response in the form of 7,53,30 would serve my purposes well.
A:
12,04,31
